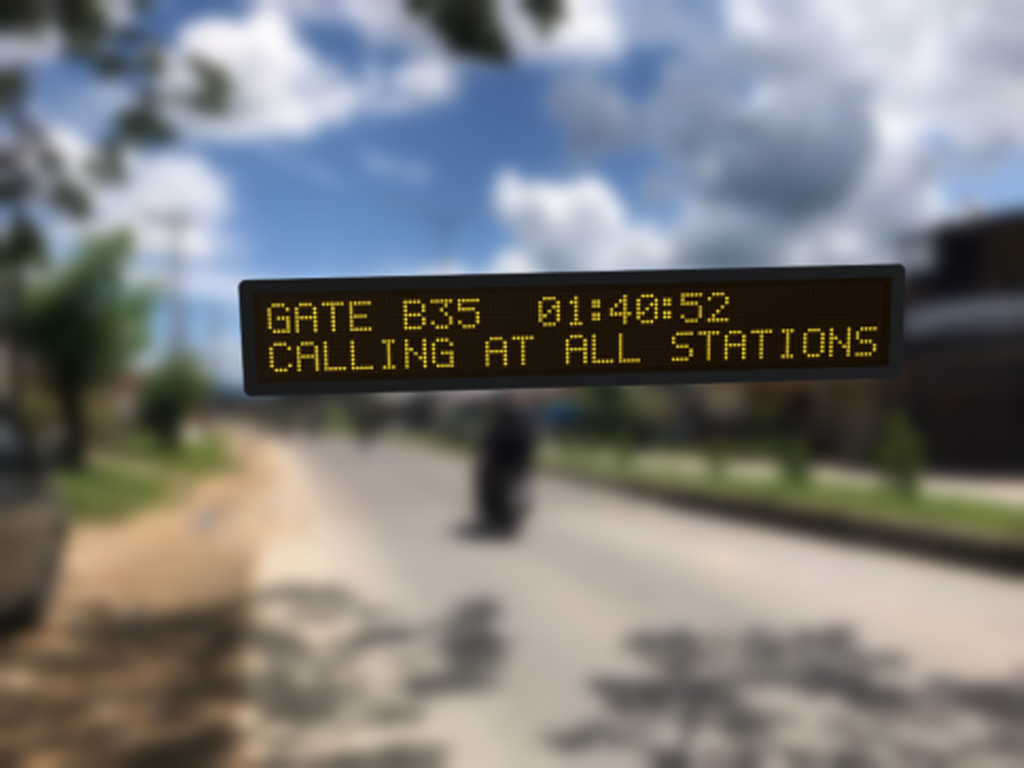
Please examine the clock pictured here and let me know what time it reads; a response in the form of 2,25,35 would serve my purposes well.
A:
1,40,52
